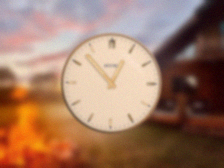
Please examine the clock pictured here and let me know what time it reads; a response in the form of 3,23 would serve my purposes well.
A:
12,53
